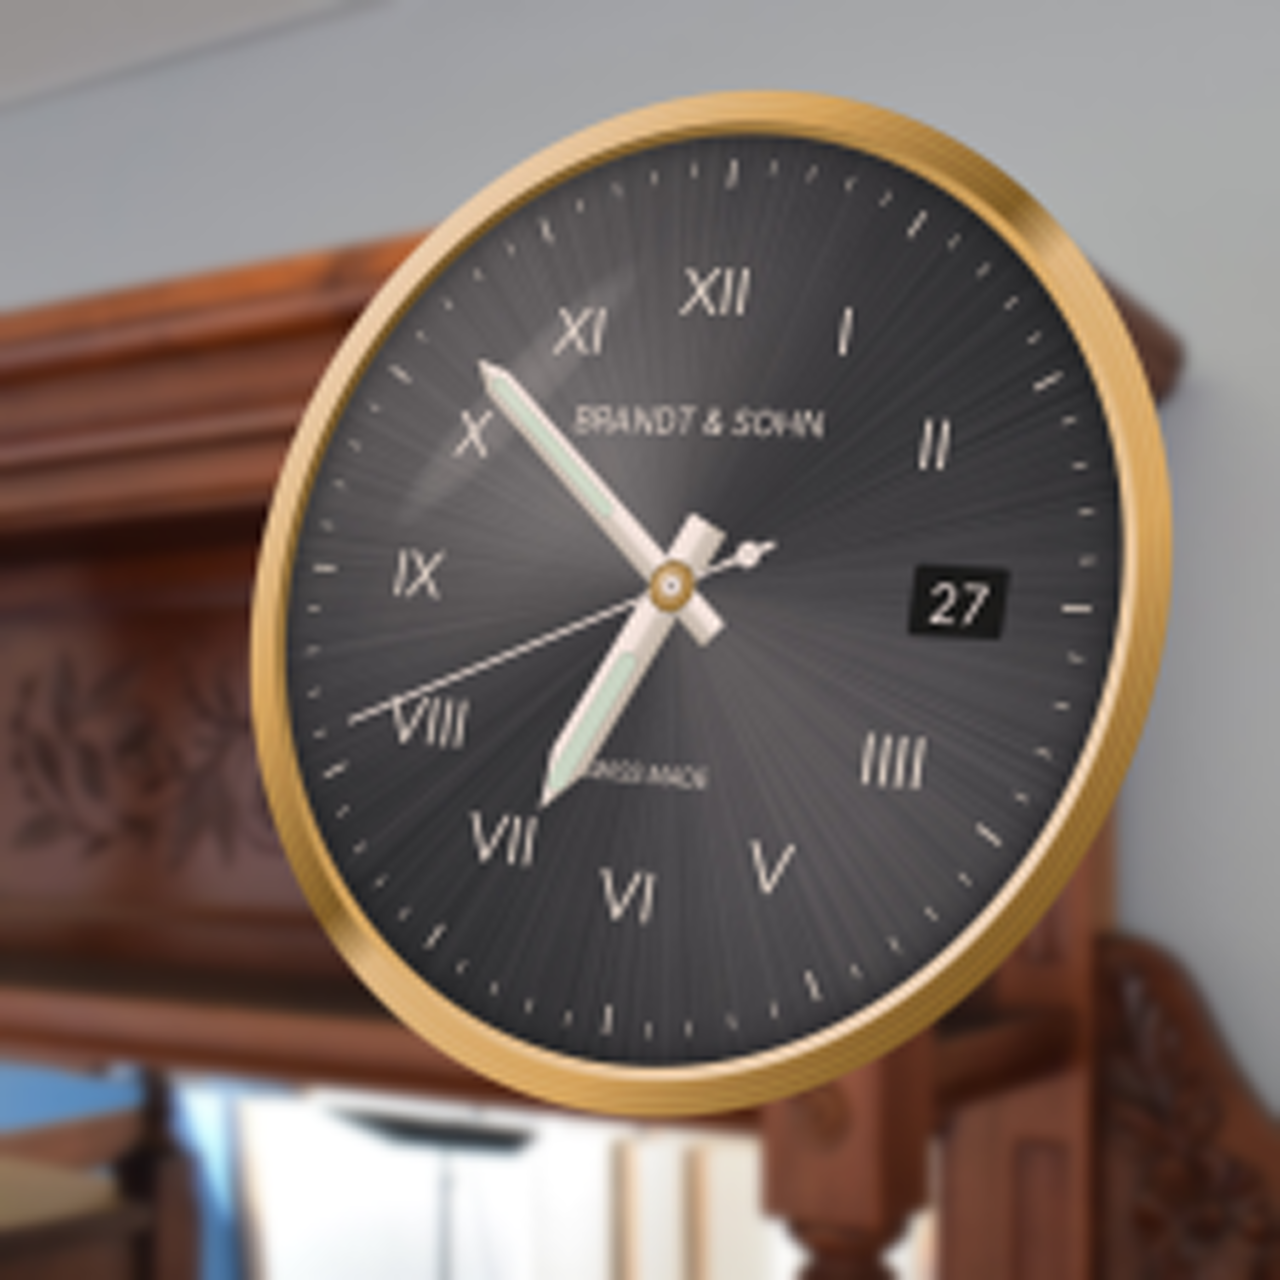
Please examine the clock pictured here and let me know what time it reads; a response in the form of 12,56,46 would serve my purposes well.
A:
6,51,41
